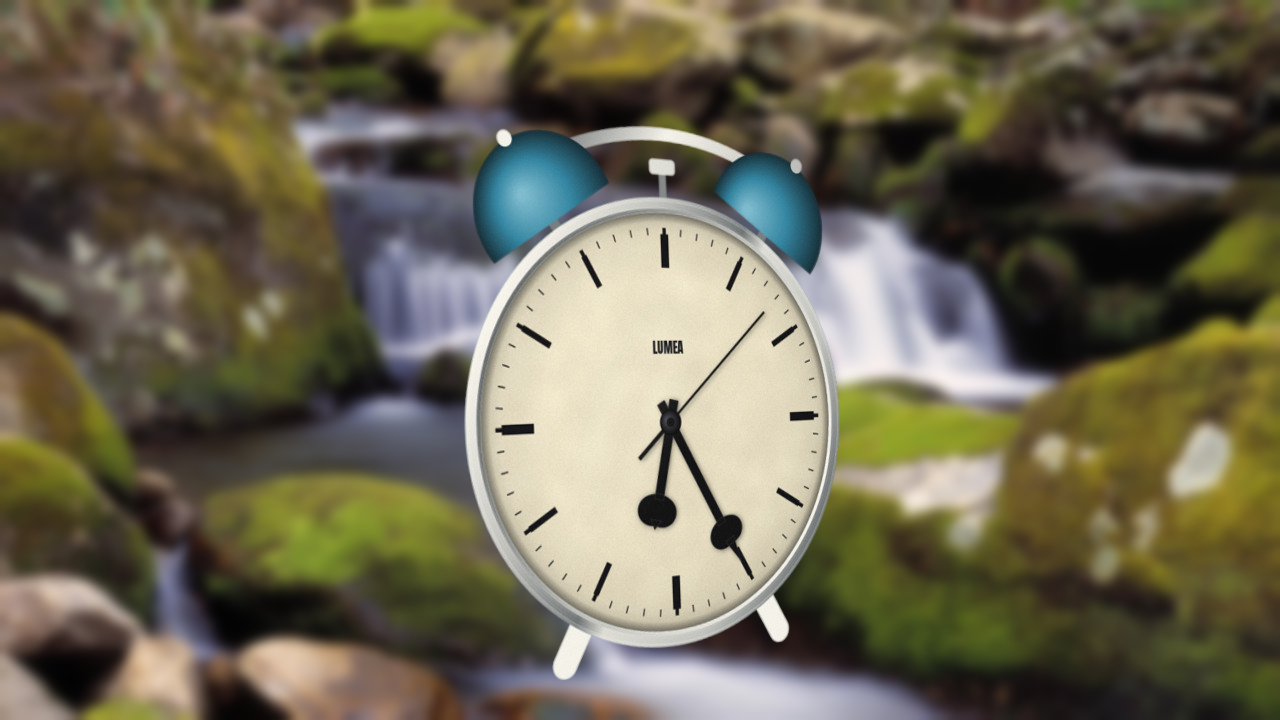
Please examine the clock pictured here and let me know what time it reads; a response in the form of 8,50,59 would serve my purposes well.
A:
6,25,08
